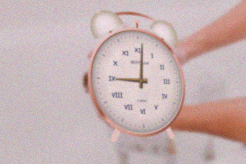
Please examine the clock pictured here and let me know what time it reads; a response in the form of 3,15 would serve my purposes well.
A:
9,01
